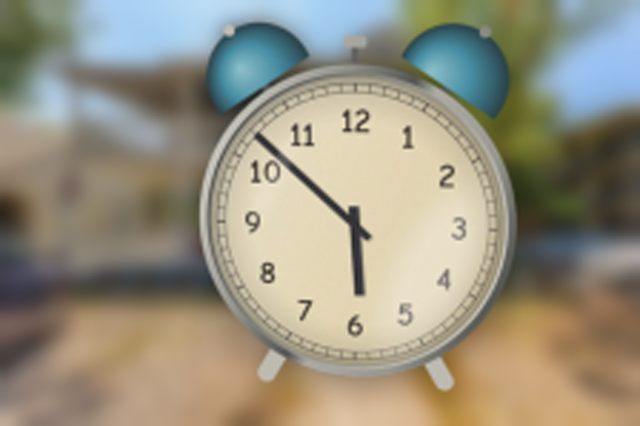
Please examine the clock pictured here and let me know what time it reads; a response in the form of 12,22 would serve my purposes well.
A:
5,52
